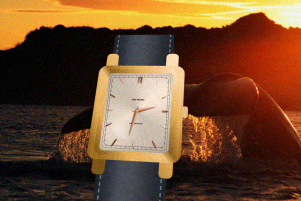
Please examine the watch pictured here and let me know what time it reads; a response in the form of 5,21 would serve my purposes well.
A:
2,32
